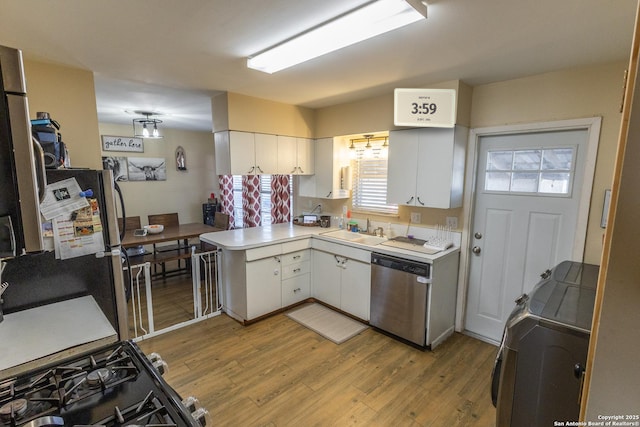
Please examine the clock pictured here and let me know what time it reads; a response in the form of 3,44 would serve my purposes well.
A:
3,59
